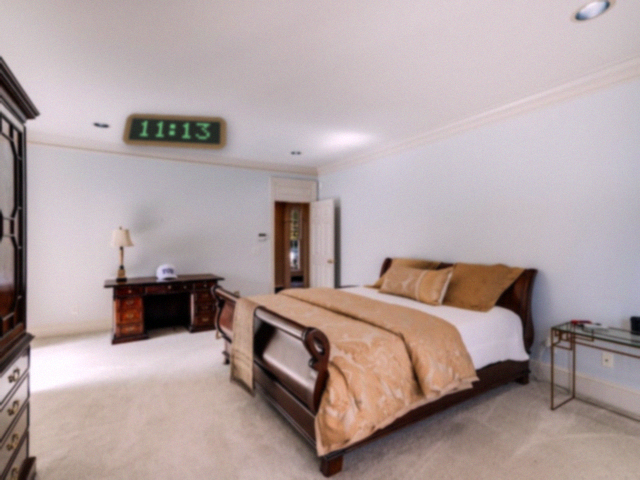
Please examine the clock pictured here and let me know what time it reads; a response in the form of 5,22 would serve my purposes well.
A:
11,13
